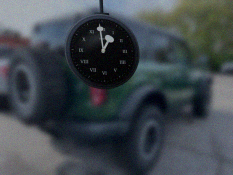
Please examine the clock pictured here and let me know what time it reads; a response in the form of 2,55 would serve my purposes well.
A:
12,59
